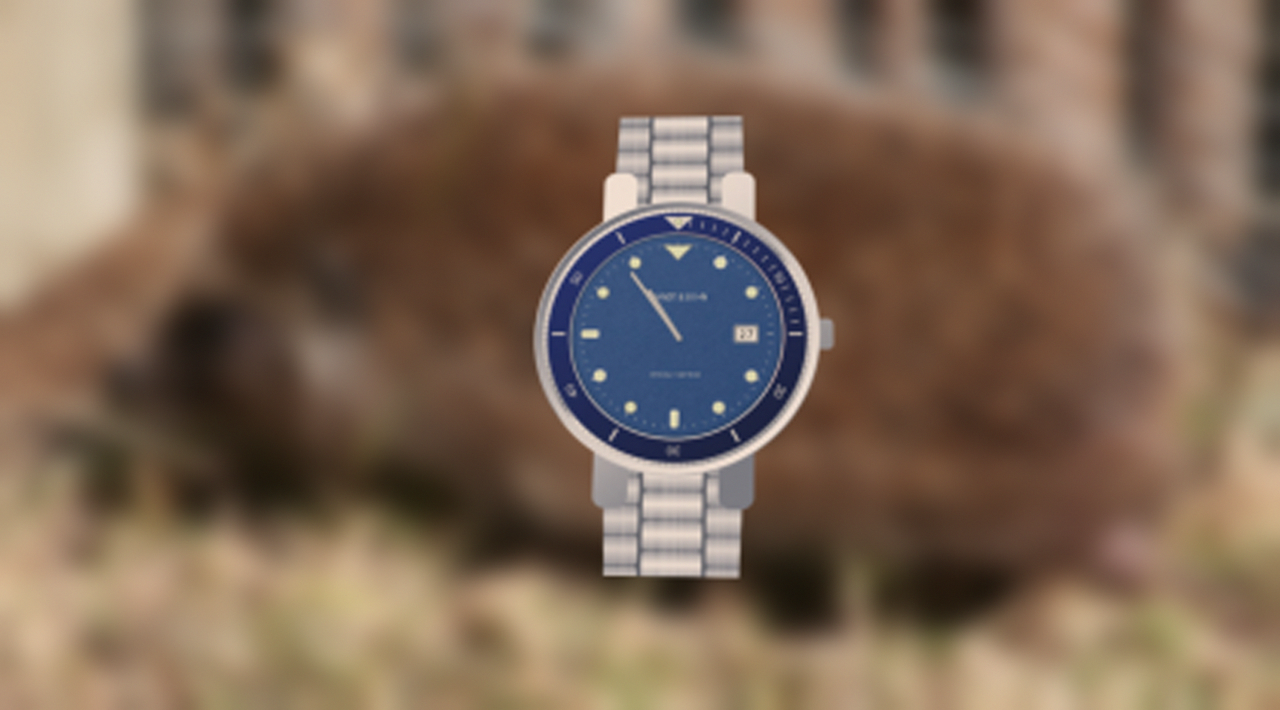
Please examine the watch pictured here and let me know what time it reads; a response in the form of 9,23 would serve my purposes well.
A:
10,54
